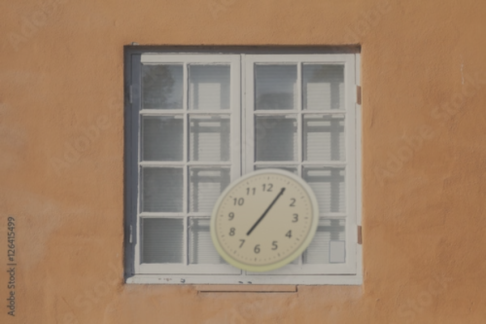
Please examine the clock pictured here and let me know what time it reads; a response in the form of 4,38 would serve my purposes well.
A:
7,05
